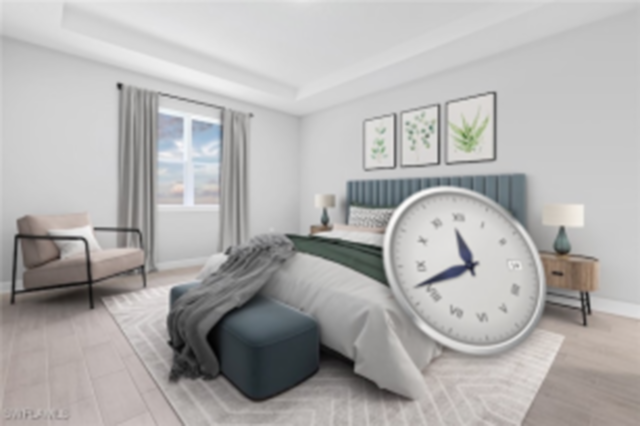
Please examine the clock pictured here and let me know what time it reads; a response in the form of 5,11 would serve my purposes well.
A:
11,42
